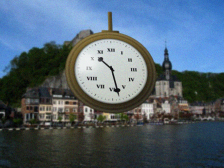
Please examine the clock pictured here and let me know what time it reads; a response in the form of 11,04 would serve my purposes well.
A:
10,28
